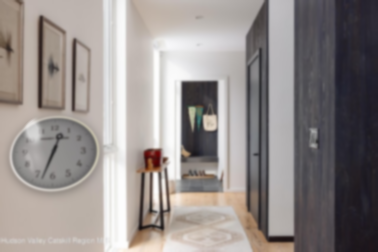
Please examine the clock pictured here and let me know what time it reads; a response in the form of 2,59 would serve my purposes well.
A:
12,33
